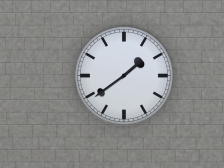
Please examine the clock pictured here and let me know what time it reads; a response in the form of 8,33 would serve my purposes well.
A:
1,39
